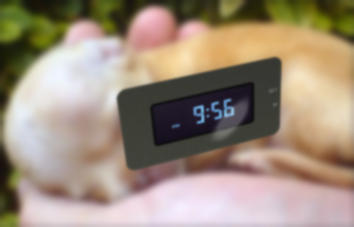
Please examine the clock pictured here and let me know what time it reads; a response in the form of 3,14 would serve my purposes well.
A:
9,56
